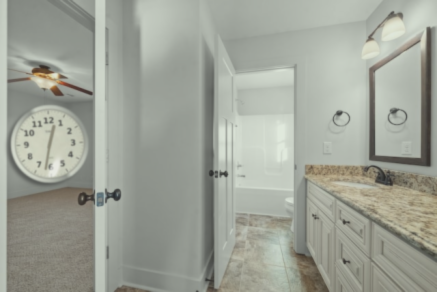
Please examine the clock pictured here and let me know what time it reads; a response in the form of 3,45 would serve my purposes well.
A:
12,32
